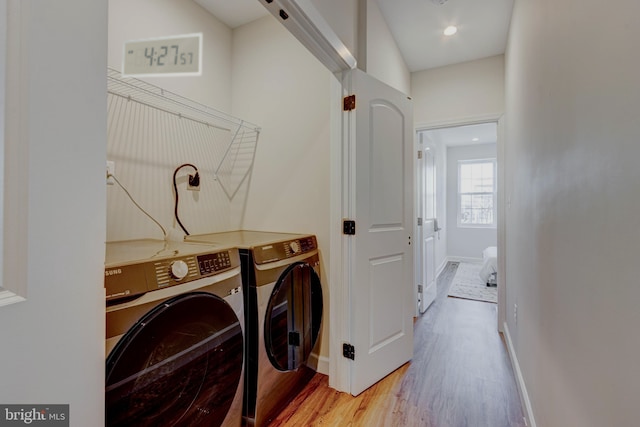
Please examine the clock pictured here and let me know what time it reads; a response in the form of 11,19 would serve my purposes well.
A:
4,27
